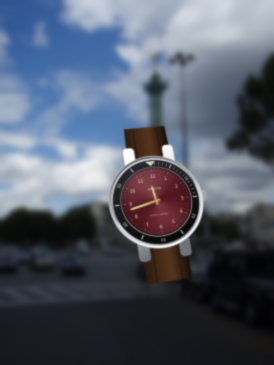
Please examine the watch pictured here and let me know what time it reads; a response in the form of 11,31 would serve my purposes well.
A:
11,43
